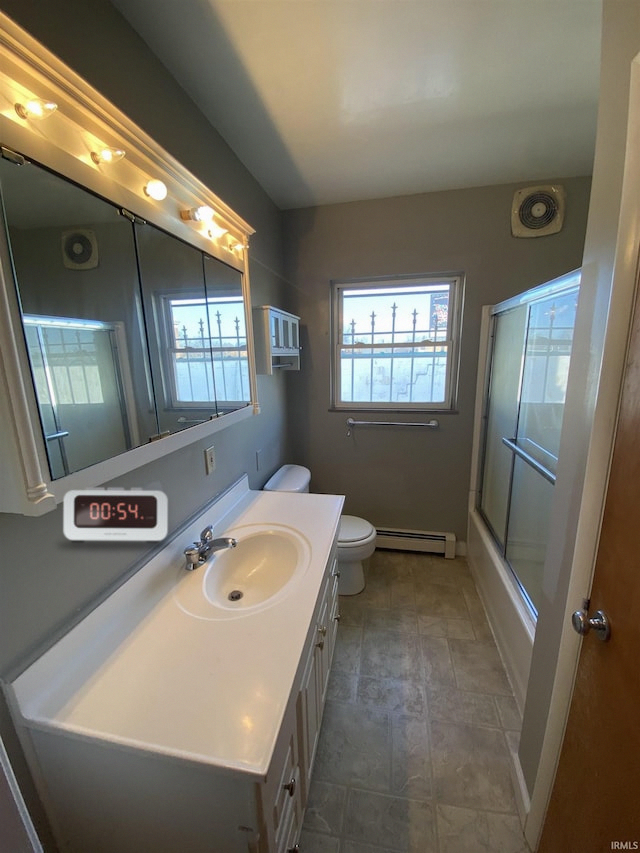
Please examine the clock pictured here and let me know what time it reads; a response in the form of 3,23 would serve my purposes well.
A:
0,54
